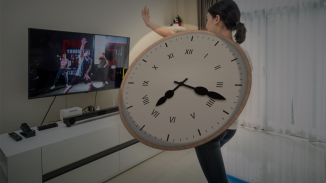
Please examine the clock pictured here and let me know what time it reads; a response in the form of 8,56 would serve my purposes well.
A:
7,18
